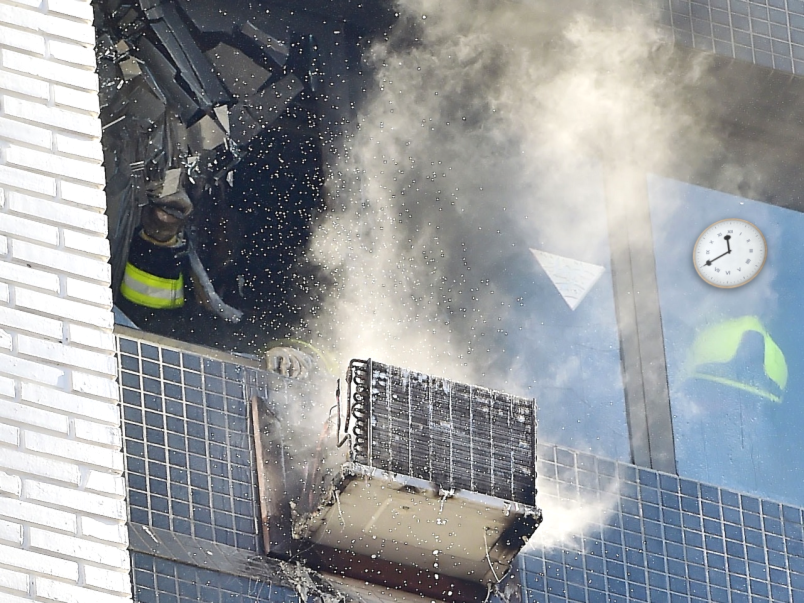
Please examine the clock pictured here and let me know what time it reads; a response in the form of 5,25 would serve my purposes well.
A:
11,40
